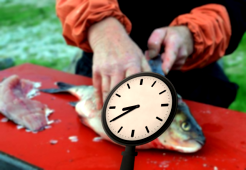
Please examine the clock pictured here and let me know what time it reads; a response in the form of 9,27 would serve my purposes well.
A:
8,40
